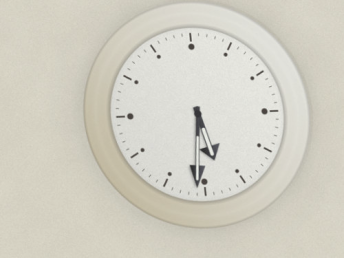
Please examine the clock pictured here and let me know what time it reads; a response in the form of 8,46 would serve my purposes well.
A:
5,31
